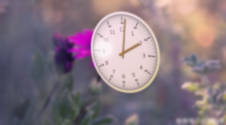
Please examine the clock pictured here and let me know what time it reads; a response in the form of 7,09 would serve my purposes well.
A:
2,01
